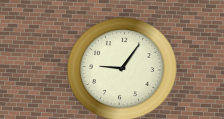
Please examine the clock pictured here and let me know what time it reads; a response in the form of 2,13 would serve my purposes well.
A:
9,05
